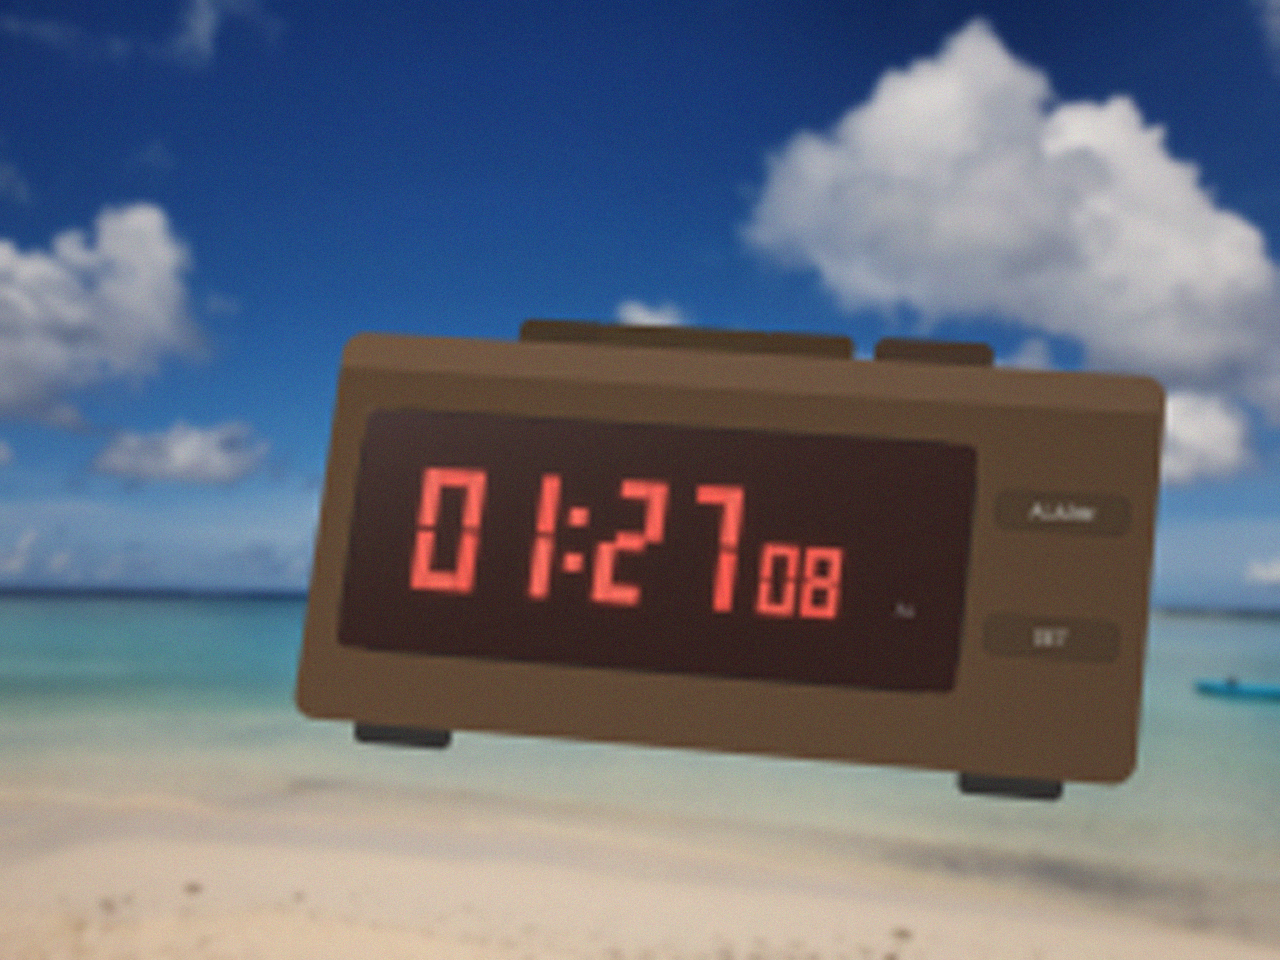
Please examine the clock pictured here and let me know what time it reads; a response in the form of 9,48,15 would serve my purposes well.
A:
1,27,08
